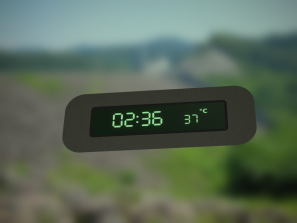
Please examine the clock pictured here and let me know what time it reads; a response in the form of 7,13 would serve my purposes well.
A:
2,36
